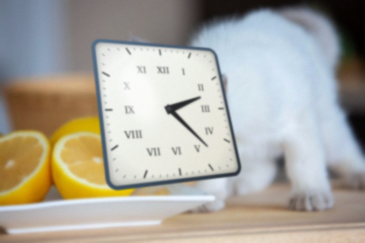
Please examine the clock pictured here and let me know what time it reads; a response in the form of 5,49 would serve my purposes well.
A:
2,23
